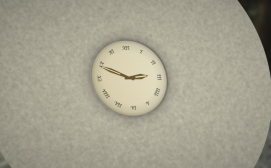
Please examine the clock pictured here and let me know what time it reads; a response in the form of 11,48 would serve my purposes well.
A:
2,49
